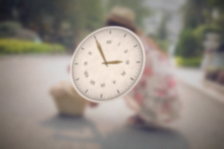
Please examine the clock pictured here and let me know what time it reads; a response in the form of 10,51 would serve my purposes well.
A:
2,55
